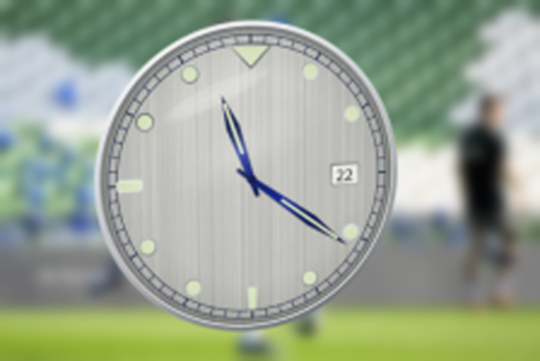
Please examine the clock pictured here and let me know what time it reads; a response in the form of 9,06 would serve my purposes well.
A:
11,21
